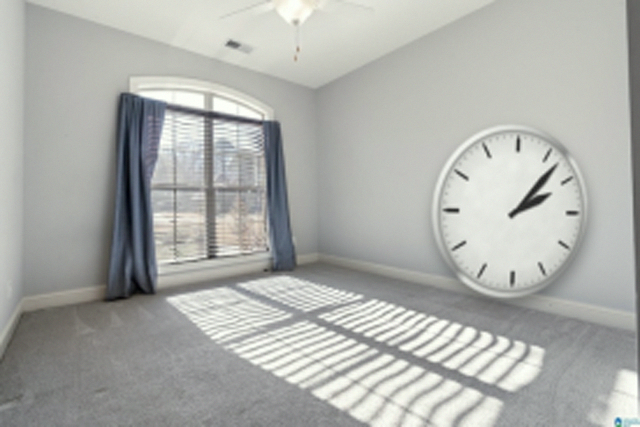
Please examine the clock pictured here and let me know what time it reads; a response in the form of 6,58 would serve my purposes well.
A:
2,07
